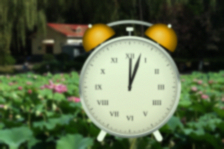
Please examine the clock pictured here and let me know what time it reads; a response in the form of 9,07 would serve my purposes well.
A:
12,03
